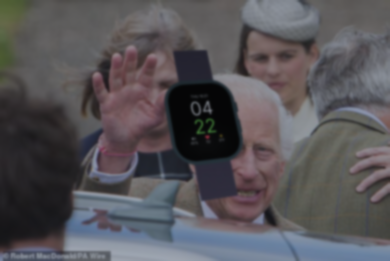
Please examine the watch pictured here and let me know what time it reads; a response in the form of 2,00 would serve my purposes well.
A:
4,22
